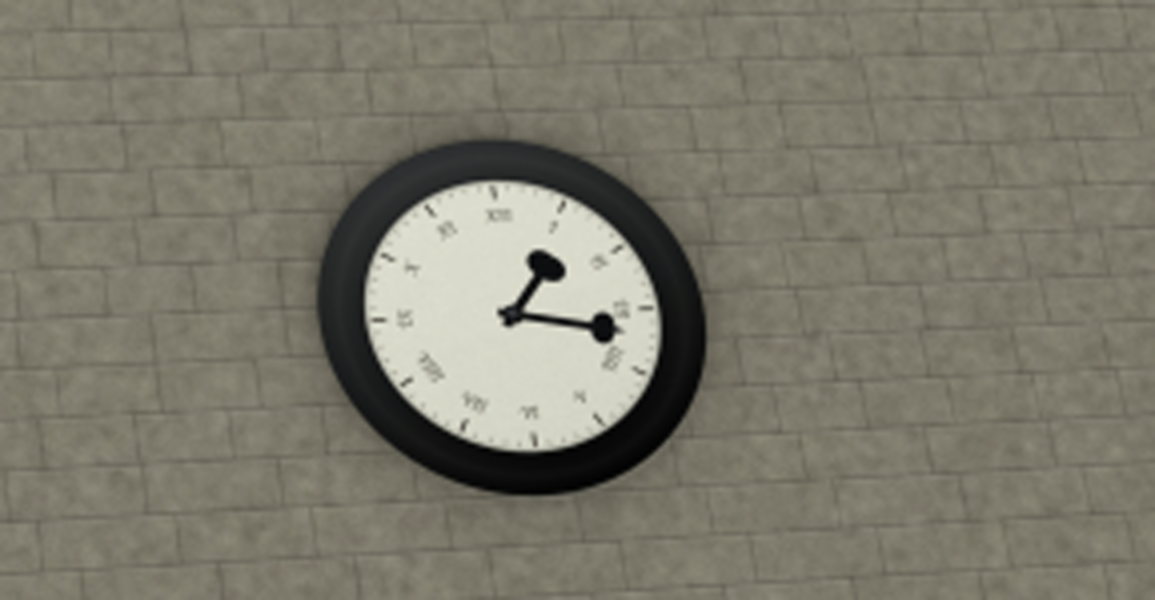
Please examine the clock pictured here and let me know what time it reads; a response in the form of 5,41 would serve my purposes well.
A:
1,17
